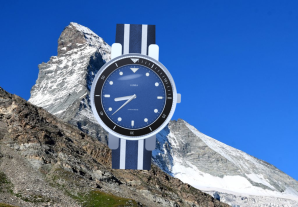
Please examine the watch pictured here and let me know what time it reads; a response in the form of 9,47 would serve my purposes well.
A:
8,38
